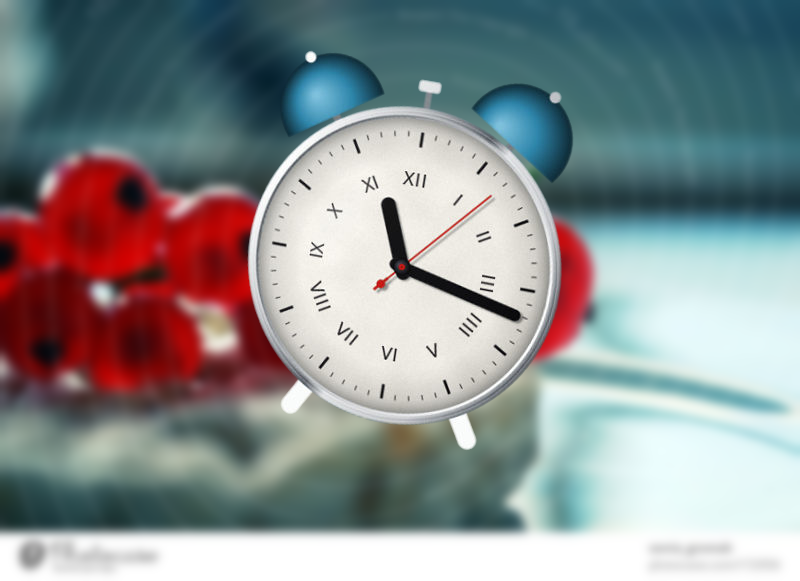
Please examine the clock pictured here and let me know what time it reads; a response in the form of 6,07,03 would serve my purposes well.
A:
11,17,07
